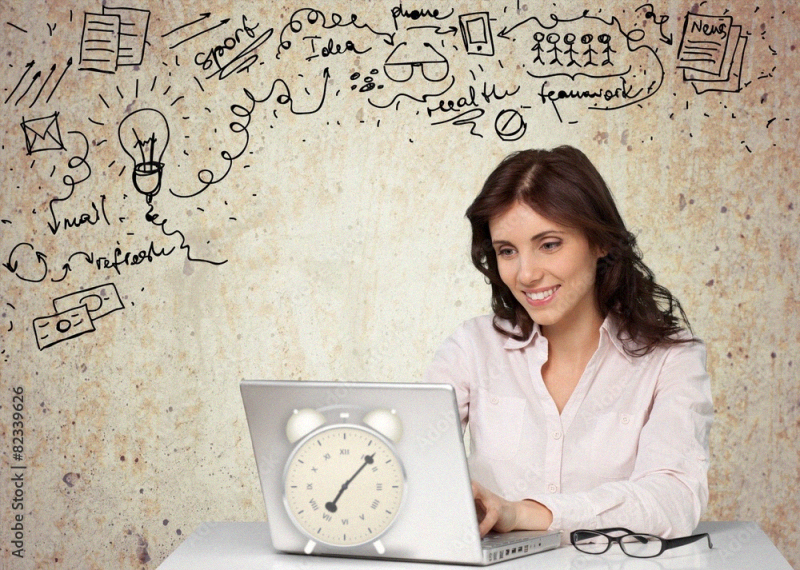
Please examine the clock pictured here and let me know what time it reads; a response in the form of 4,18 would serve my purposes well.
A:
7,07
